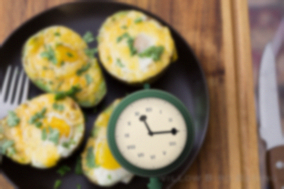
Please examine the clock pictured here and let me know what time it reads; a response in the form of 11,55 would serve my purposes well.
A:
11,15
